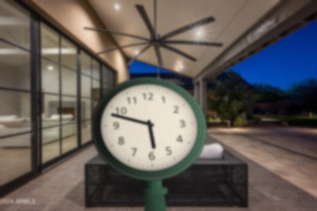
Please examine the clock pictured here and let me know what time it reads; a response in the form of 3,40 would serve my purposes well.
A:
5,48
